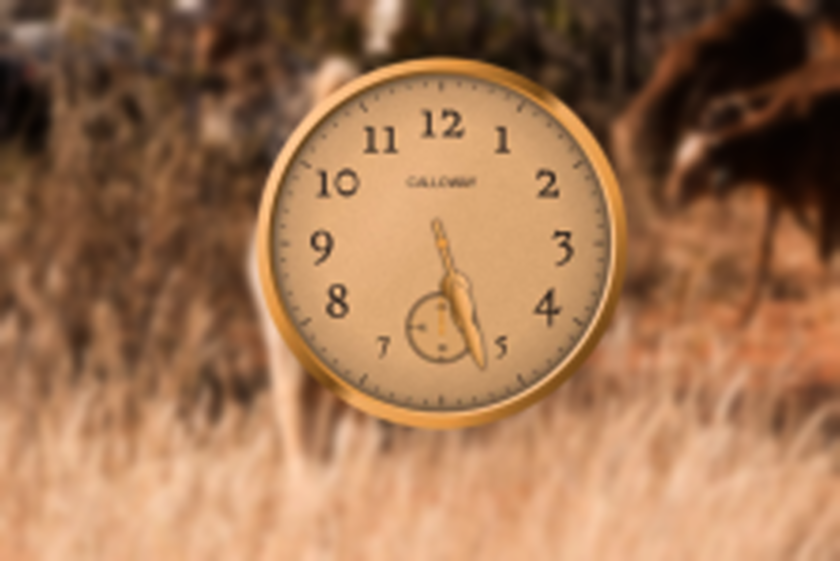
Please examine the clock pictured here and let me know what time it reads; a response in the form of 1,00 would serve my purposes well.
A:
5,27
